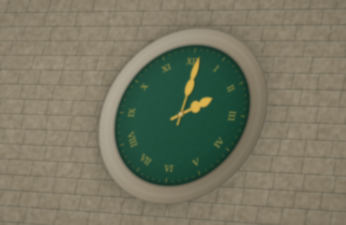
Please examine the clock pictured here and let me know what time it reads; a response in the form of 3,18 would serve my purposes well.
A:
2,01
